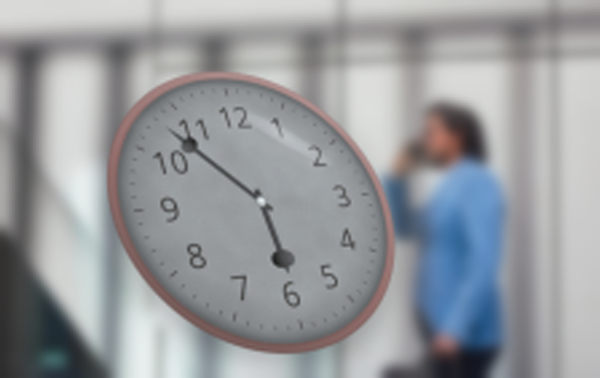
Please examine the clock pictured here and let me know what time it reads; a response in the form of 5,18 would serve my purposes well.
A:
5,53
